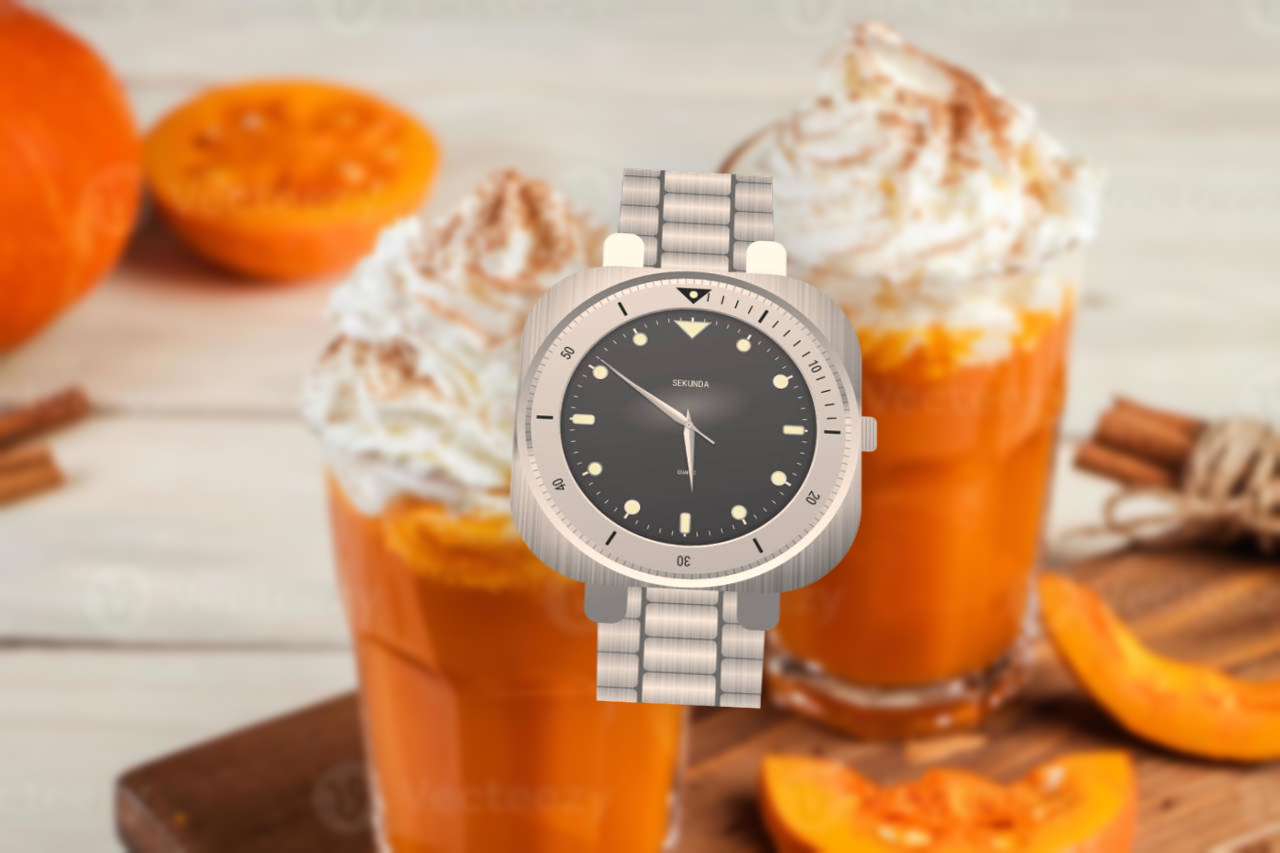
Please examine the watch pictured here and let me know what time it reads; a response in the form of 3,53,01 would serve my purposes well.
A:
5,50,51
